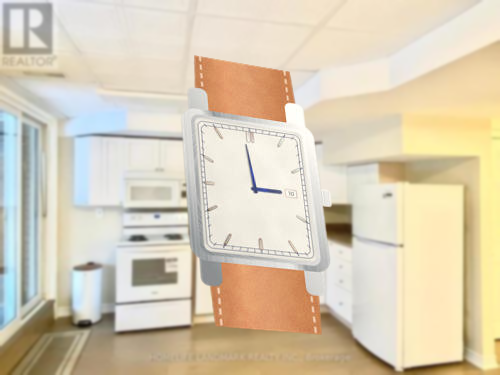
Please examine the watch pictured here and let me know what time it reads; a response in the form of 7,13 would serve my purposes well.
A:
2,59
